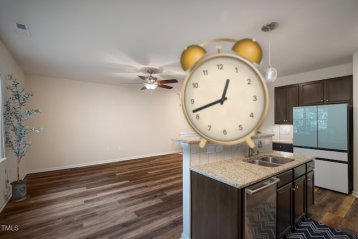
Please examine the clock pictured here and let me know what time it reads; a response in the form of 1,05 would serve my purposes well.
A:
12,42
